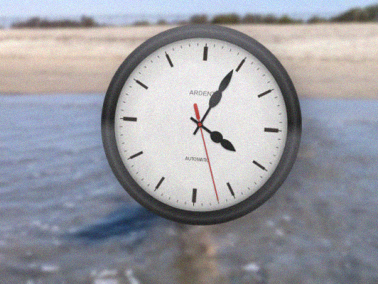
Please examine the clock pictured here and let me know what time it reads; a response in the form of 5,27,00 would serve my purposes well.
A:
4,04,27
